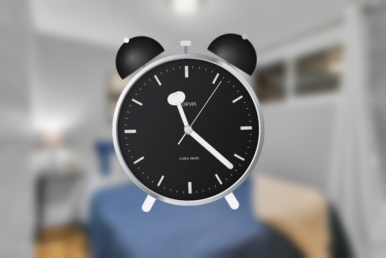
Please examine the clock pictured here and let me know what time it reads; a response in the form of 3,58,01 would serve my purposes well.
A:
11,22,06
